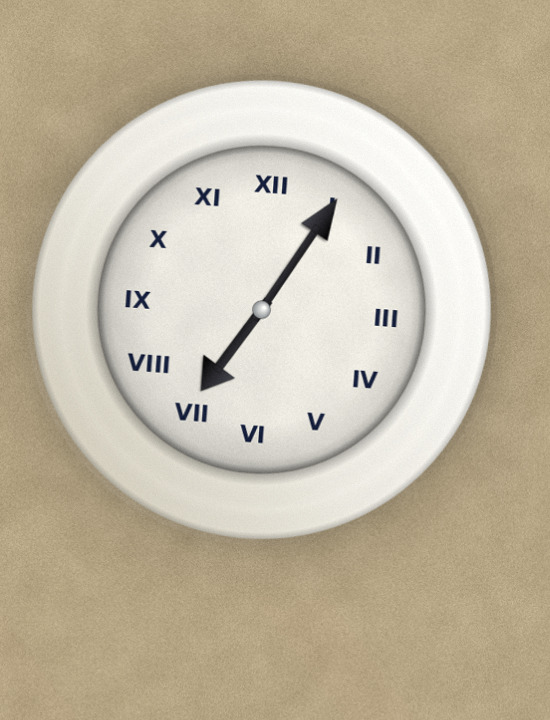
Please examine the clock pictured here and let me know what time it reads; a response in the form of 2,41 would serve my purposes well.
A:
7,05
